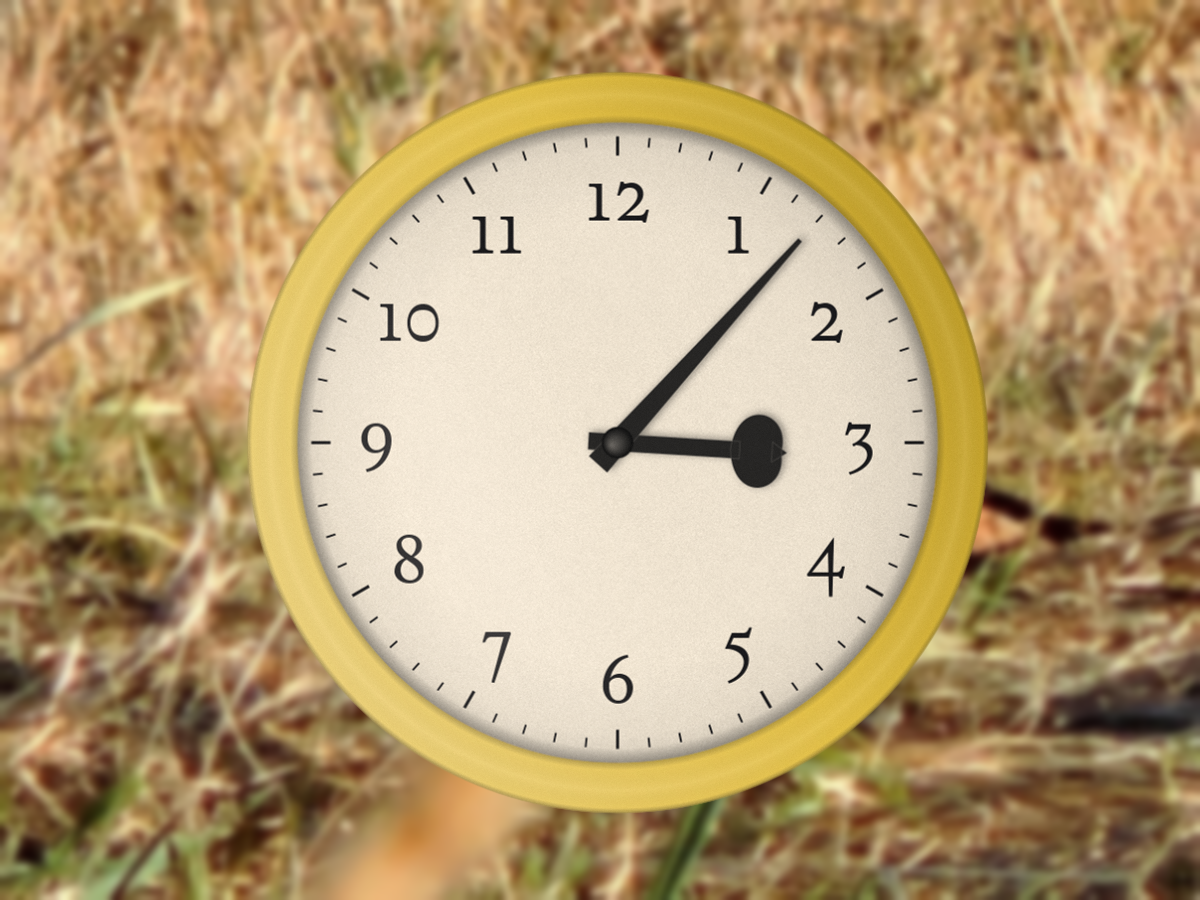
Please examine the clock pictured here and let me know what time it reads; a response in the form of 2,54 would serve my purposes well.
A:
3,07
